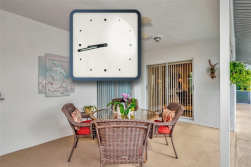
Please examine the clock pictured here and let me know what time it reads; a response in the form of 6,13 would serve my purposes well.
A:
8,43
